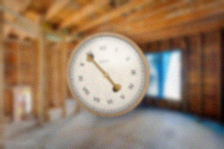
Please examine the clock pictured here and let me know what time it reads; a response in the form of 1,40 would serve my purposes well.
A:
4,54
